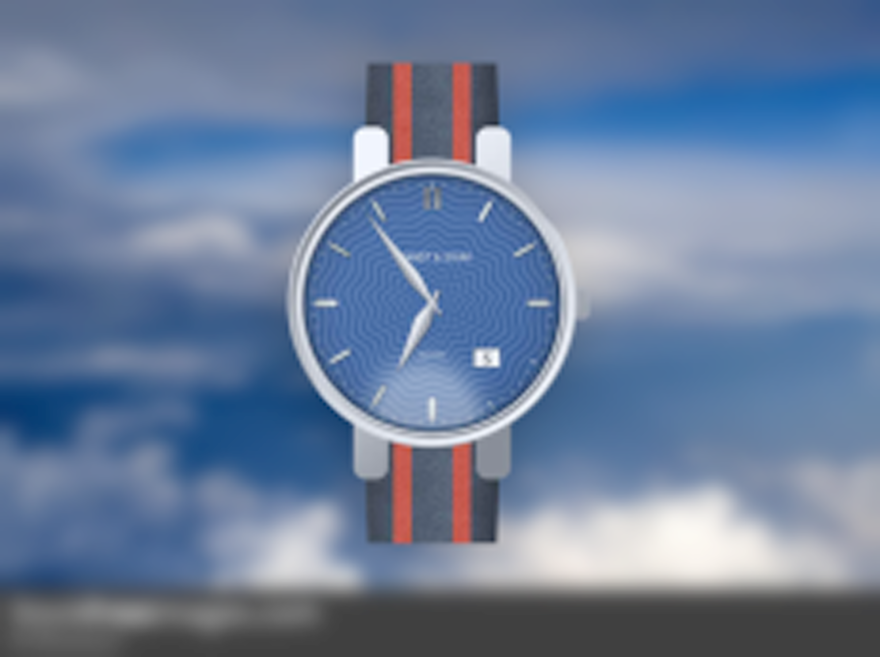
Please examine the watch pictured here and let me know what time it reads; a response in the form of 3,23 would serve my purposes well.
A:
6,54
